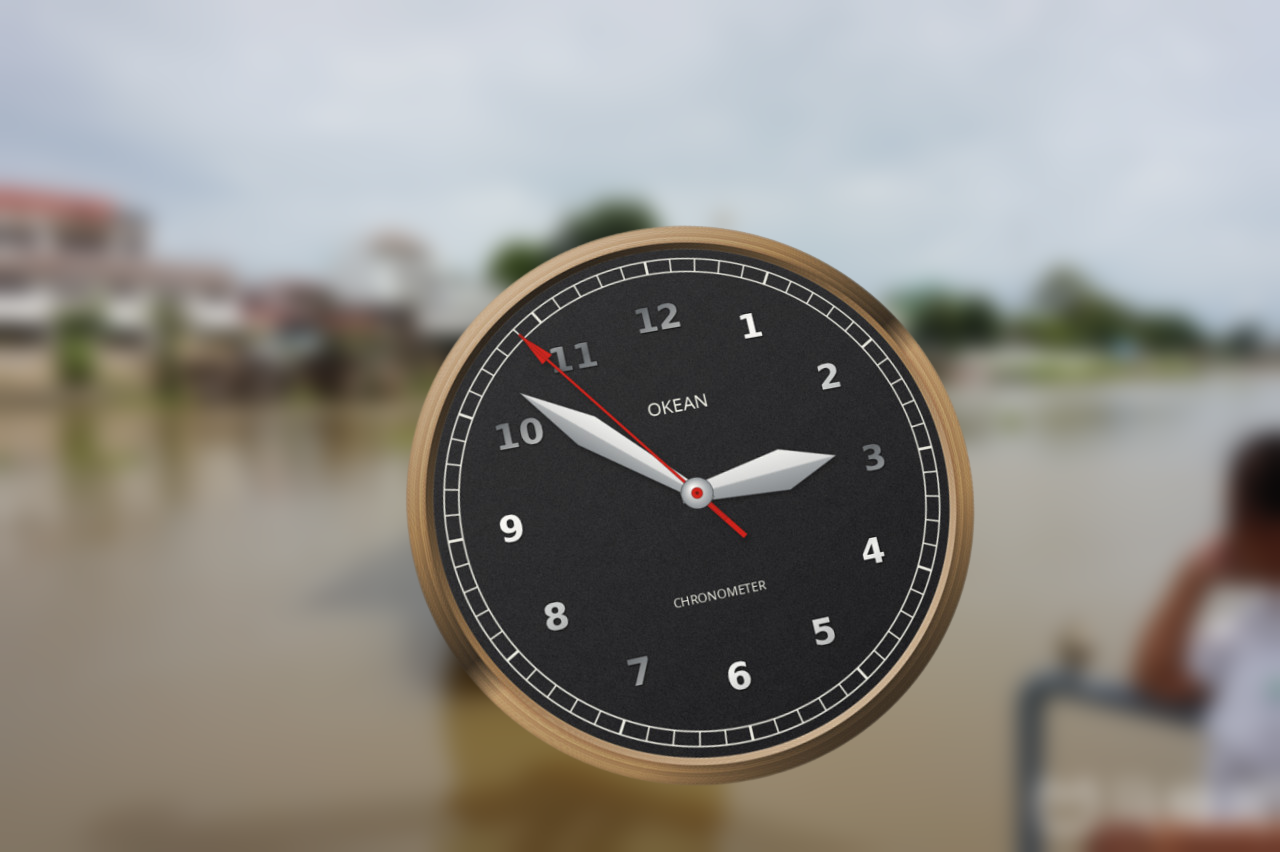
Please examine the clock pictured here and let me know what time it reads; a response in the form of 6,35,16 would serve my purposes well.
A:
2,51,54
